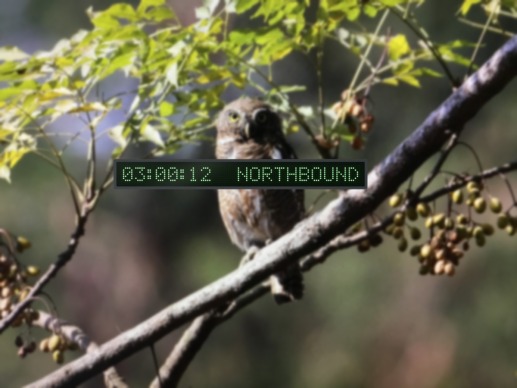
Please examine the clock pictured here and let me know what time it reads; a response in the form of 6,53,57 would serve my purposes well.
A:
3,00,12
